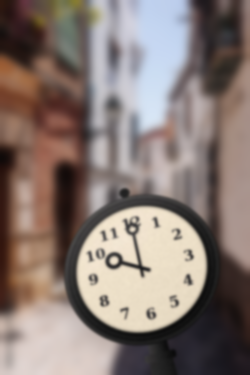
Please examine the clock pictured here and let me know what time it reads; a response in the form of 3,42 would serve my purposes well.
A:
10,00
